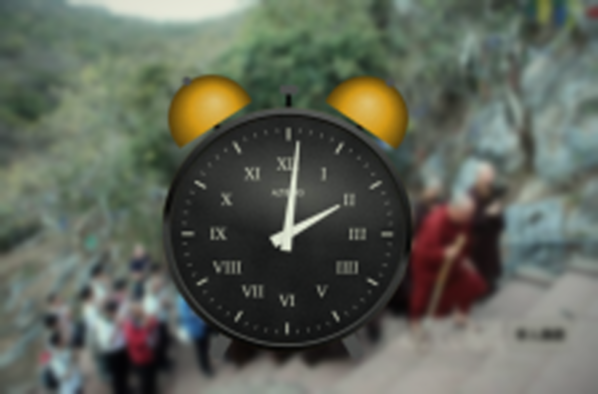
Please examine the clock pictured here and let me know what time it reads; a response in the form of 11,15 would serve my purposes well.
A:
2,01
